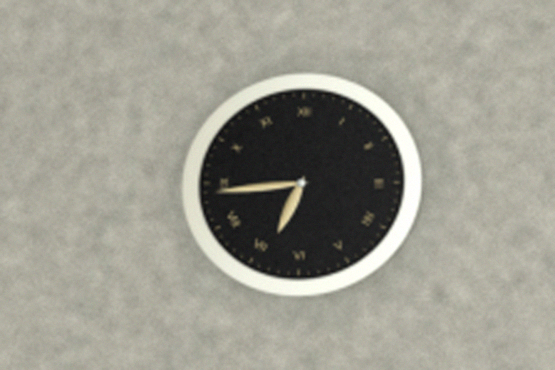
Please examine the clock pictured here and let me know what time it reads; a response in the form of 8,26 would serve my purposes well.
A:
6,44
